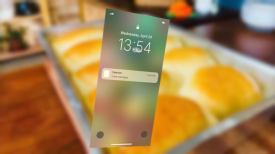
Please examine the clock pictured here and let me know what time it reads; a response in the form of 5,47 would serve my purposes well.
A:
13,54
